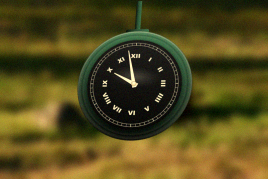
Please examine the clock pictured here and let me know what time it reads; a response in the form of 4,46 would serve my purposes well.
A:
9,58
